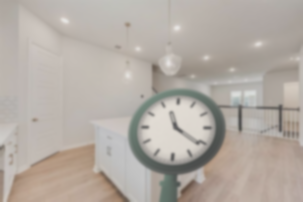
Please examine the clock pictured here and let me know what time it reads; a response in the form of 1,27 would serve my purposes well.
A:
11,21
